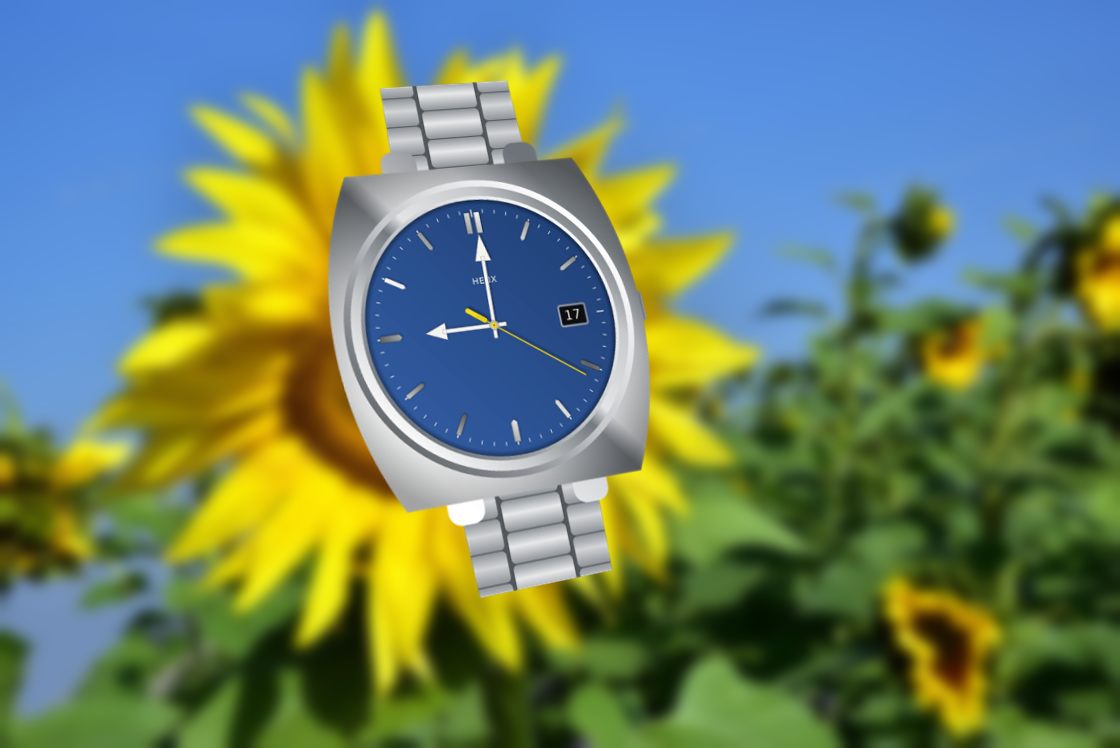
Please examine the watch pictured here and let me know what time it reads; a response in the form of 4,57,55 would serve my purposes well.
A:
9,00,21
